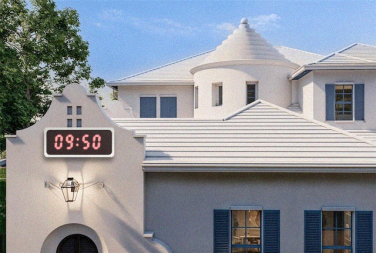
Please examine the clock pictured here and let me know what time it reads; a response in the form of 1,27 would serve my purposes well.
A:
9,50
